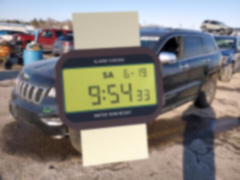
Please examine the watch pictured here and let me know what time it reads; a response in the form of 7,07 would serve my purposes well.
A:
9,54
